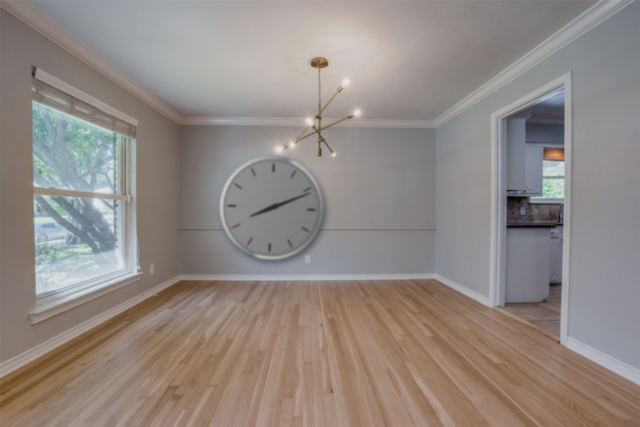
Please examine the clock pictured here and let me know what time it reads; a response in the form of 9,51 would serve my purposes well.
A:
8,11
